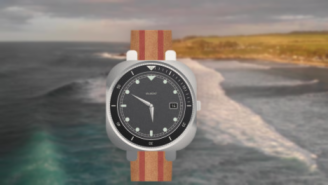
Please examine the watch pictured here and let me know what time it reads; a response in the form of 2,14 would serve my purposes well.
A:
5,50
